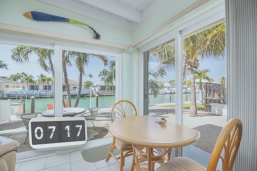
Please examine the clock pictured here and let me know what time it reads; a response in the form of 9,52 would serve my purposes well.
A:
7,17
